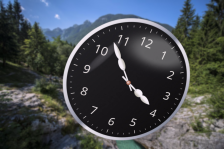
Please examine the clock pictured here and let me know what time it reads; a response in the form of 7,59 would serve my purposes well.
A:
3,53
